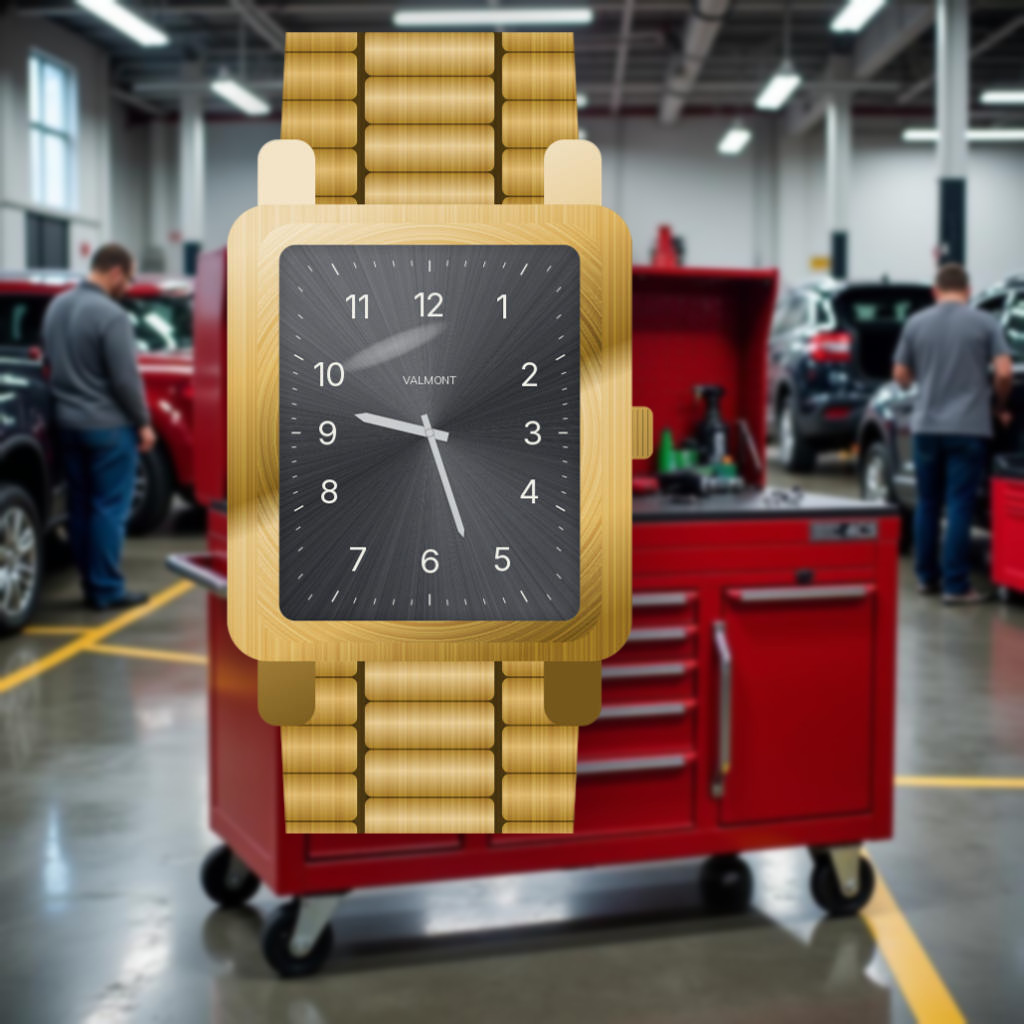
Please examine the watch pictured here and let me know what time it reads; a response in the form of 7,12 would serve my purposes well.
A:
9,27
